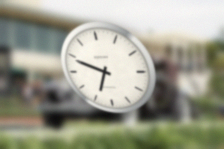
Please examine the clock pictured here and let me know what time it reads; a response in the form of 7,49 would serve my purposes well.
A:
6,49
